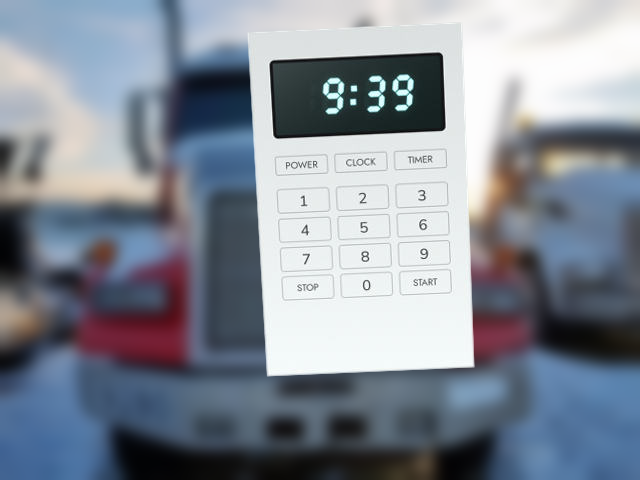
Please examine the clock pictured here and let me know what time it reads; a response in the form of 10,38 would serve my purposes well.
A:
9,39
